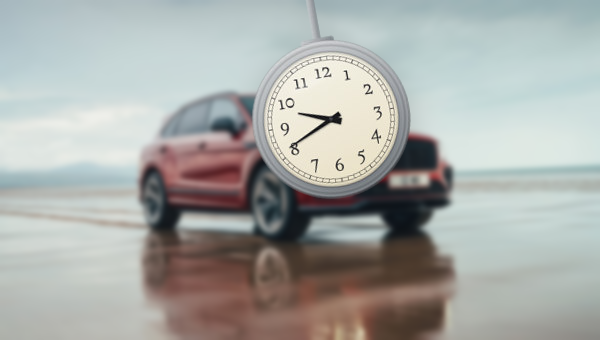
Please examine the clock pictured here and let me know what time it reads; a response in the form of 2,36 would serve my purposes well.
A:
9,41
